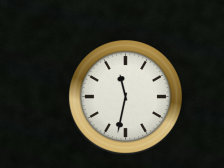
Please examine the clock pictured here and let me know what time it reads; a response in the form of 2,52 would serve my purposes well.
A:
11,32
